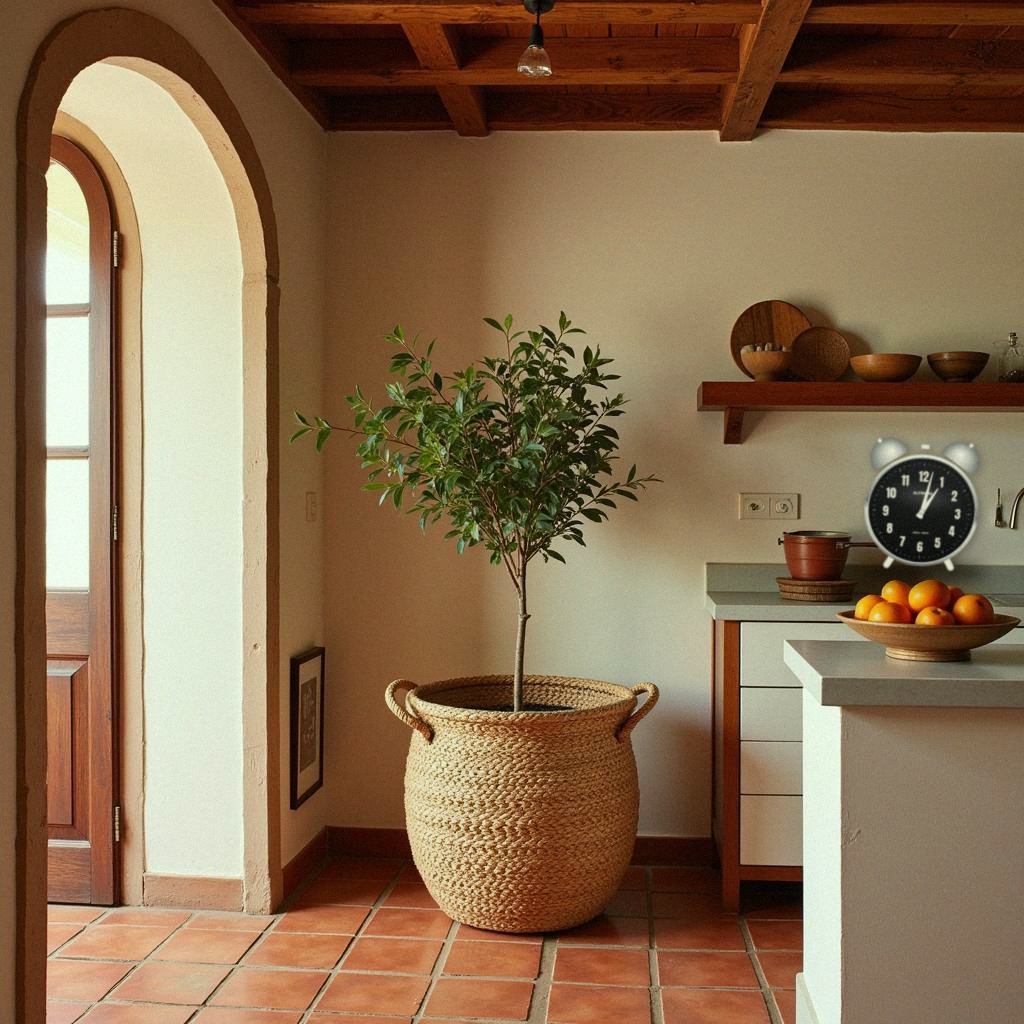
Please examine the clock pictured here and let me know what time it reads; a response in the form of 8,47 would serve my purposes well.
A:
1,02
